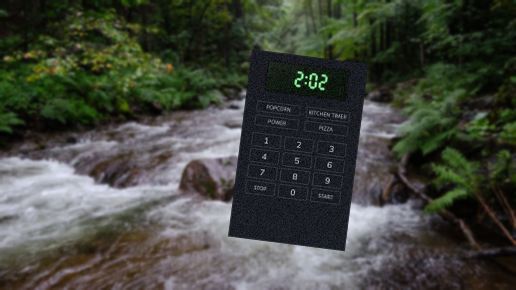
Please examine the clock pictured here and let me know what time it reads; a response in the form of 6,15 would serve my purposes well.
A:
2,02
